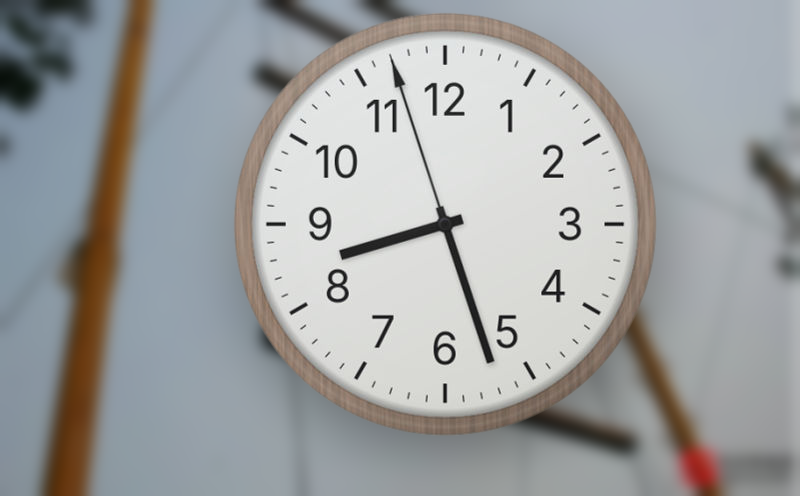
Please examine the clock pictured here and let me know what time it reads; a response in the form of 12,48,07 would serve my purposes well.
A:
8,26,57
